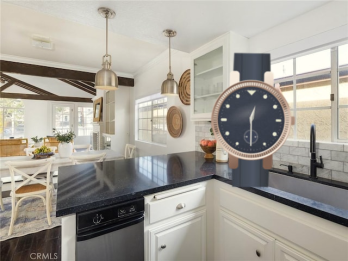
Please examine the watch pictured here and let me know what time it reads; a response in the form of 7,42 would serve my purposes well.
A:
12,30
